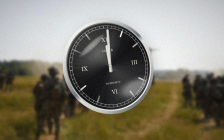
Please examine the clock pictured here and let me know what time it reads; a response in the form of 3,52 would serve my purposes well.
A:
12,01
